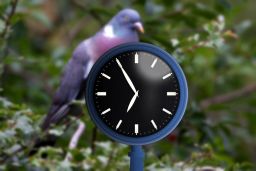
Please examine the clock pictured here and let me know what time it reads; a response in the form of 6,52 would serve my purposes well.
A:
6,55
